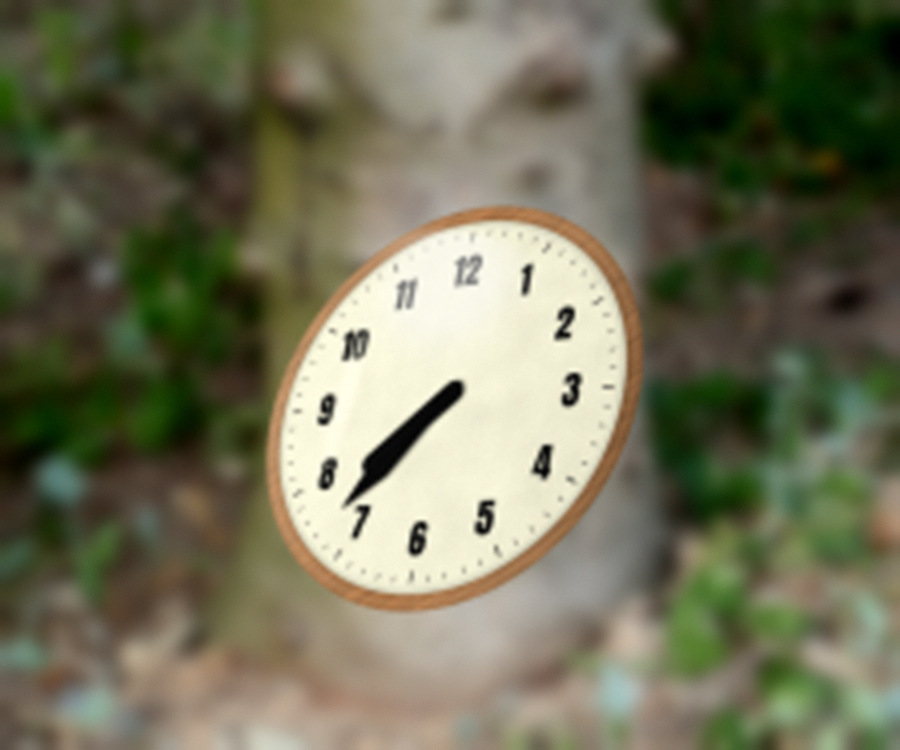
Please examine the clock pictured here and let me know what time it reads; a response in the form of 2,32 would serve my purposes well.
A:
7,37
